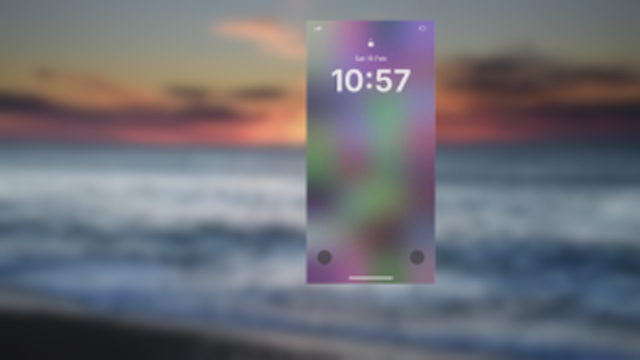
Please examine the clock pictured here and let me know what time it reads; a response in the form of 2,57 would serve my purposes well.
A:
10,57
